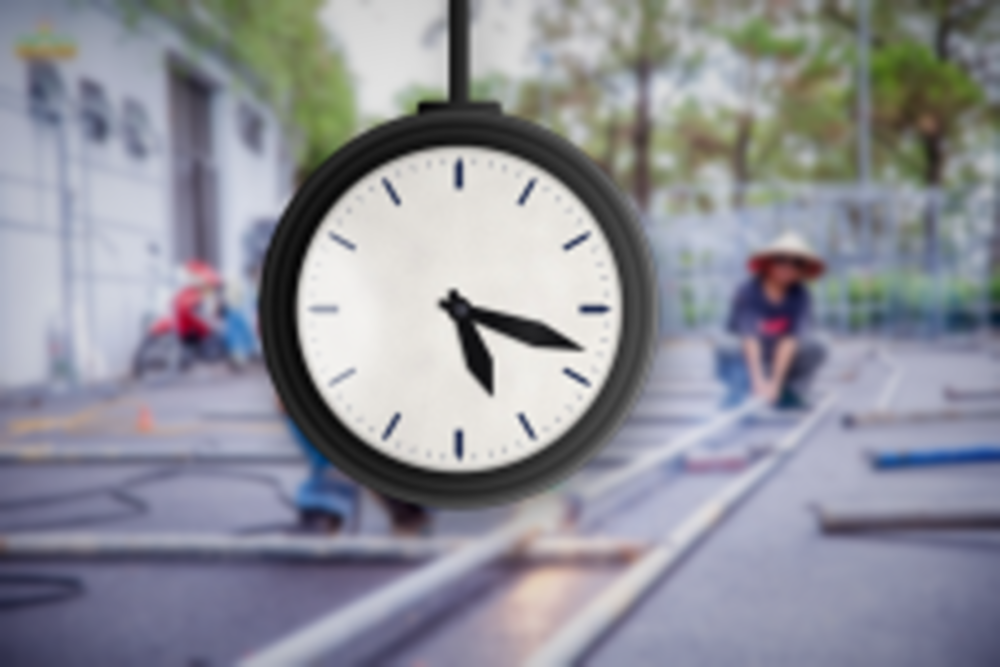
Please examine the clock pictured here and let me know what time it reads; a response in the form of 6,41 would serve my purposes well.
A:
5,18
